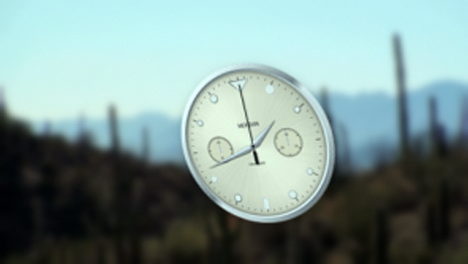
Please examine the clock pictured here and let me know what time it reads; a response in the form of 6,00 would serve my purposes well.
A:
1,42
